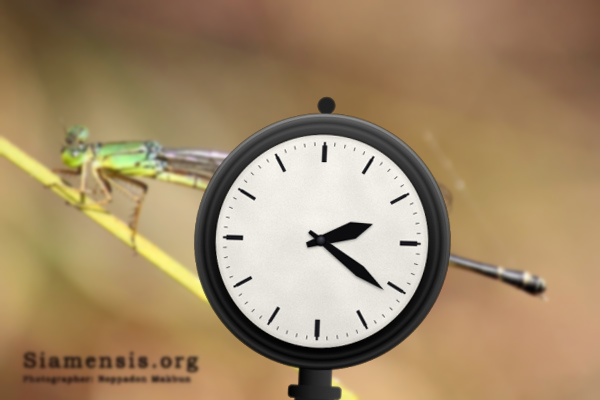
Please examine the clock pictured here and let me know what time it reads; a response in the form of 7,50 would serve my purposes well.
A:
2,21
